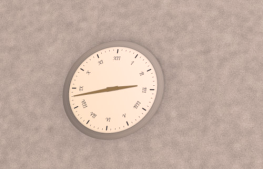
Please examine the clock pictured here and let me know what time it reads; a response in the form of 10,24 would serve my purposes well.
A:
2,43
